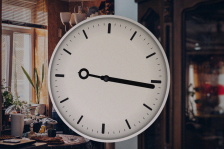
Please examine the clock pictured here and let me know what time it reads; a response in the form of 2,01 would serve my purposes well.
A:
9,16
